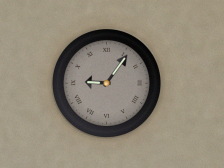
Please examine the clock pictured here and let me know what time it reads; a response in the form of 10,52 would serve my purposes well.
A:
9,06
